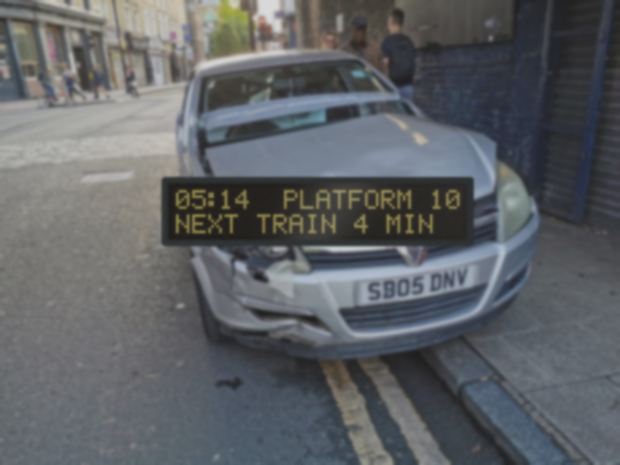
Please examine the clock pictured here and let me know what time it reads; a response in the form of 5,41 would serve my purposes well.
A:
5,14
